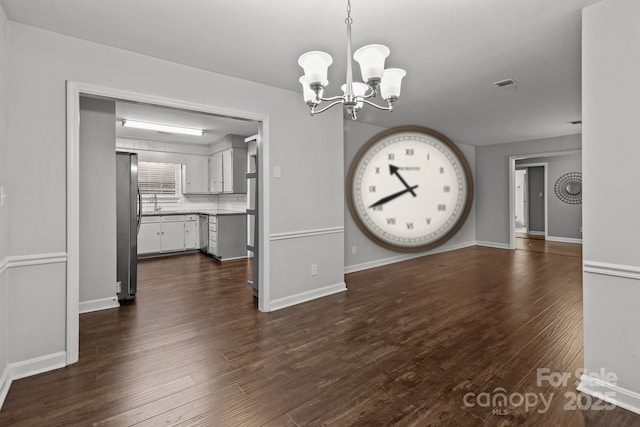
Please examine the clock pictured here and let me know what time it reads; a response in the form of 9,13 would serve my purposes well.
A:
10,41
